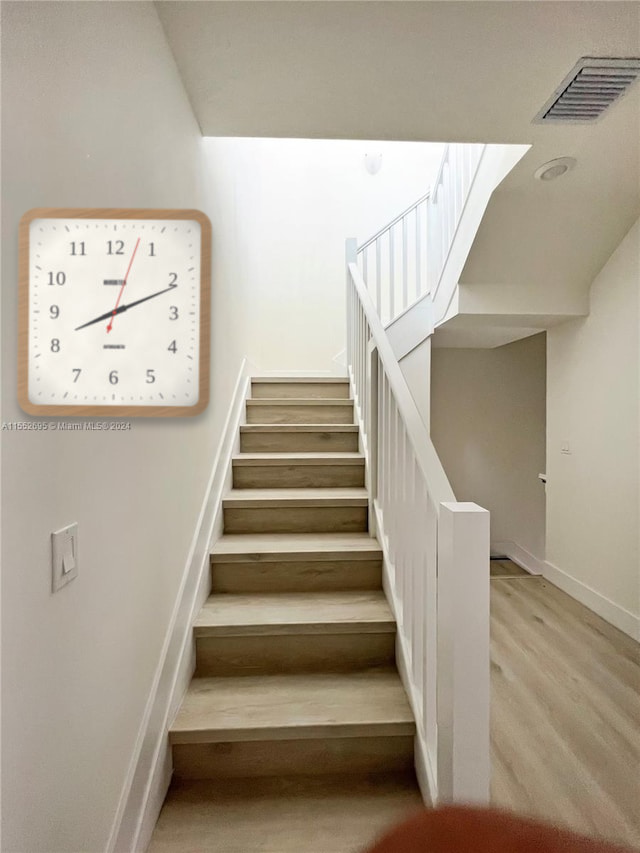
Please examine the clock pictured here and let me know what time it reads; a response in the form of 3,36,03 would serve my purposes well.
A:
8,11,03
